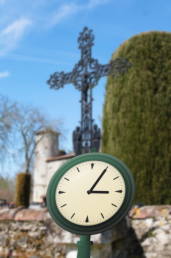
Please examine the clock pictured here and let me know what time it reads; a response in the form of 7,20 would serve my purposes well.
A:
3,05
